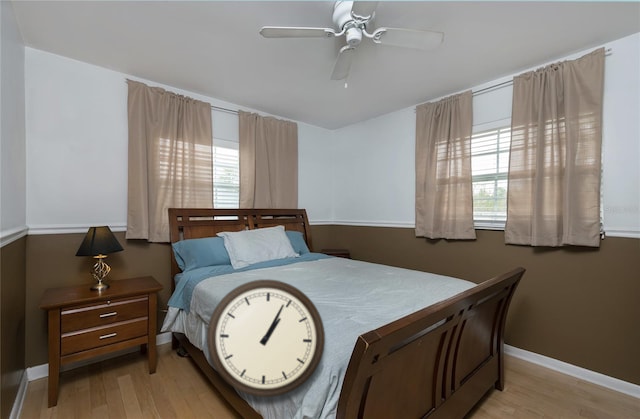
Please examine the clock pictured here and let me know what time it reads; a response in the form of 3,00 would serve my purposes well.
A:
1,04
